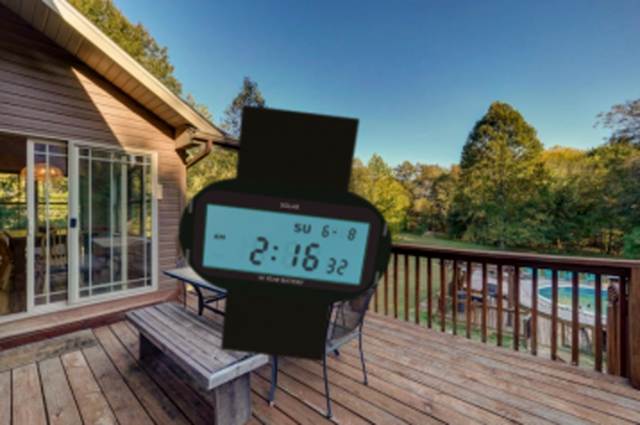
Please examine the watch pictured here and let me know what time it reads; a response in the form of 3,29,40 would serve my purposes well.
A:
2,16,32
